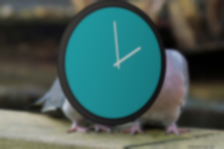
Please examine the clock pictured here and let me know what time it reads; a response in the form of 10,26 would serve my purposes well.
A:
1,59
